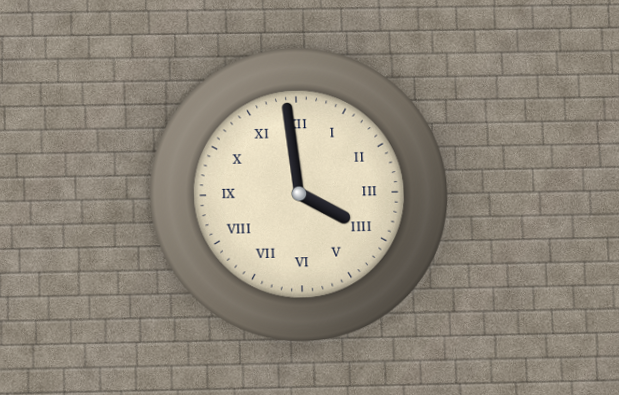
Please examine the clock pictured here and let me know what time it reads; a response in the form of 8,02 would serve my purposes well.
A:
3,59
